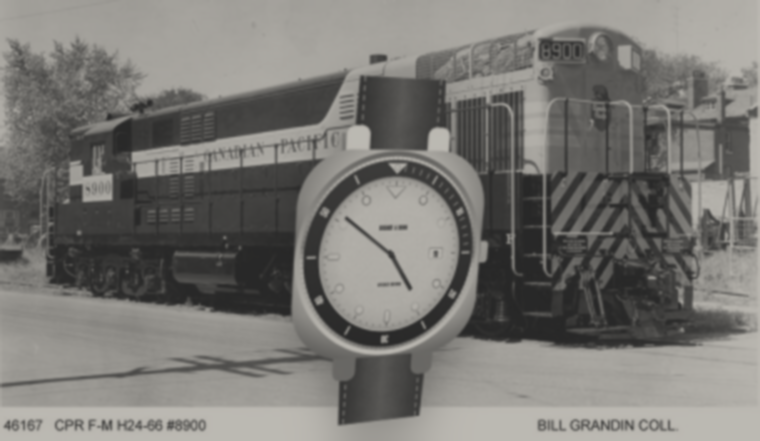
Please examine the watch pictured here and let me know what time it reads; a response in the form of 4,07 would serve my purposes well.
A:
4,51
